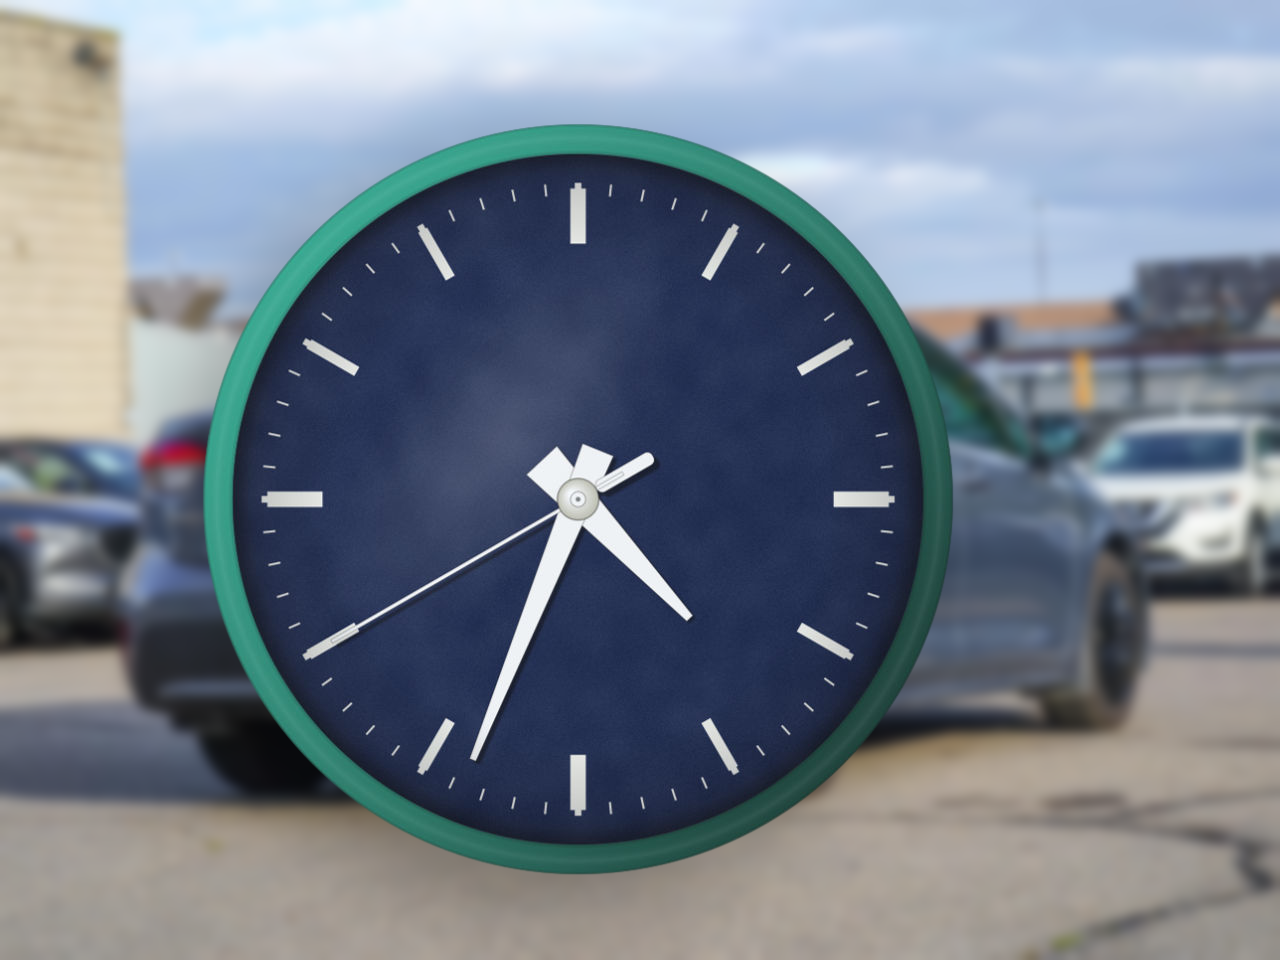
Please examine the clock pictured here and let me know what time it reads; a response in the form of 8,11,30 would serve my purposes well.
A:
4,33,40
